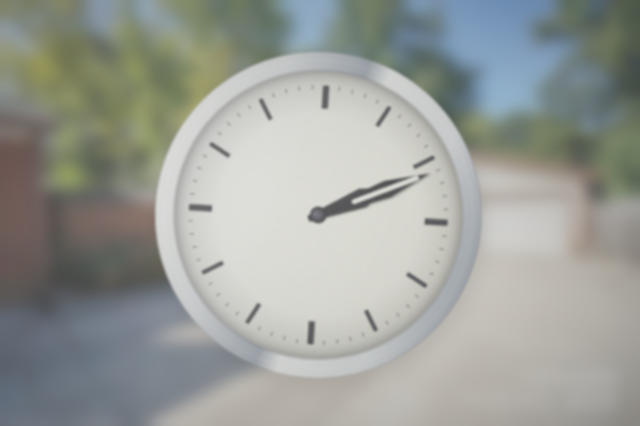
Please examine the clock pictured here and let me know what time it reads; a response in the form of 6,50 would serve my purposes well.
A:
2,11
